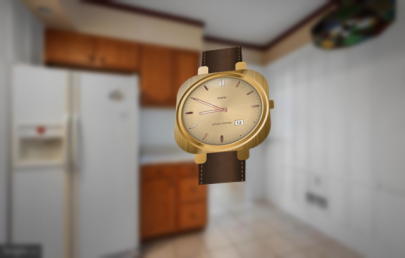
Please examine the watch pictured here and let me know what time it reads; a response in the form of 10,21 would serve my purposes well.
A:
8,50
